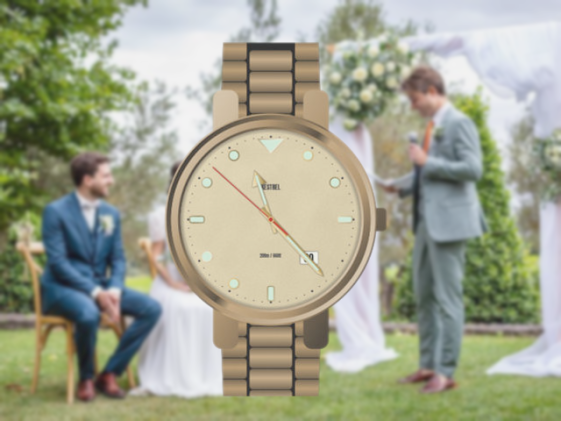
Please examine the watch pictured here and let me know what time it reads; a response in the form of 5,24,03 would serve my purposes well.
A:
11,22,52
